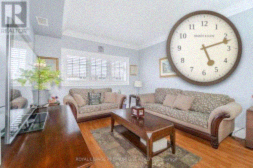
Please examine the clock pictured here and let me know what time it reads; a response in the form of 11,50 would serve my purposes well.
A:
5,12
